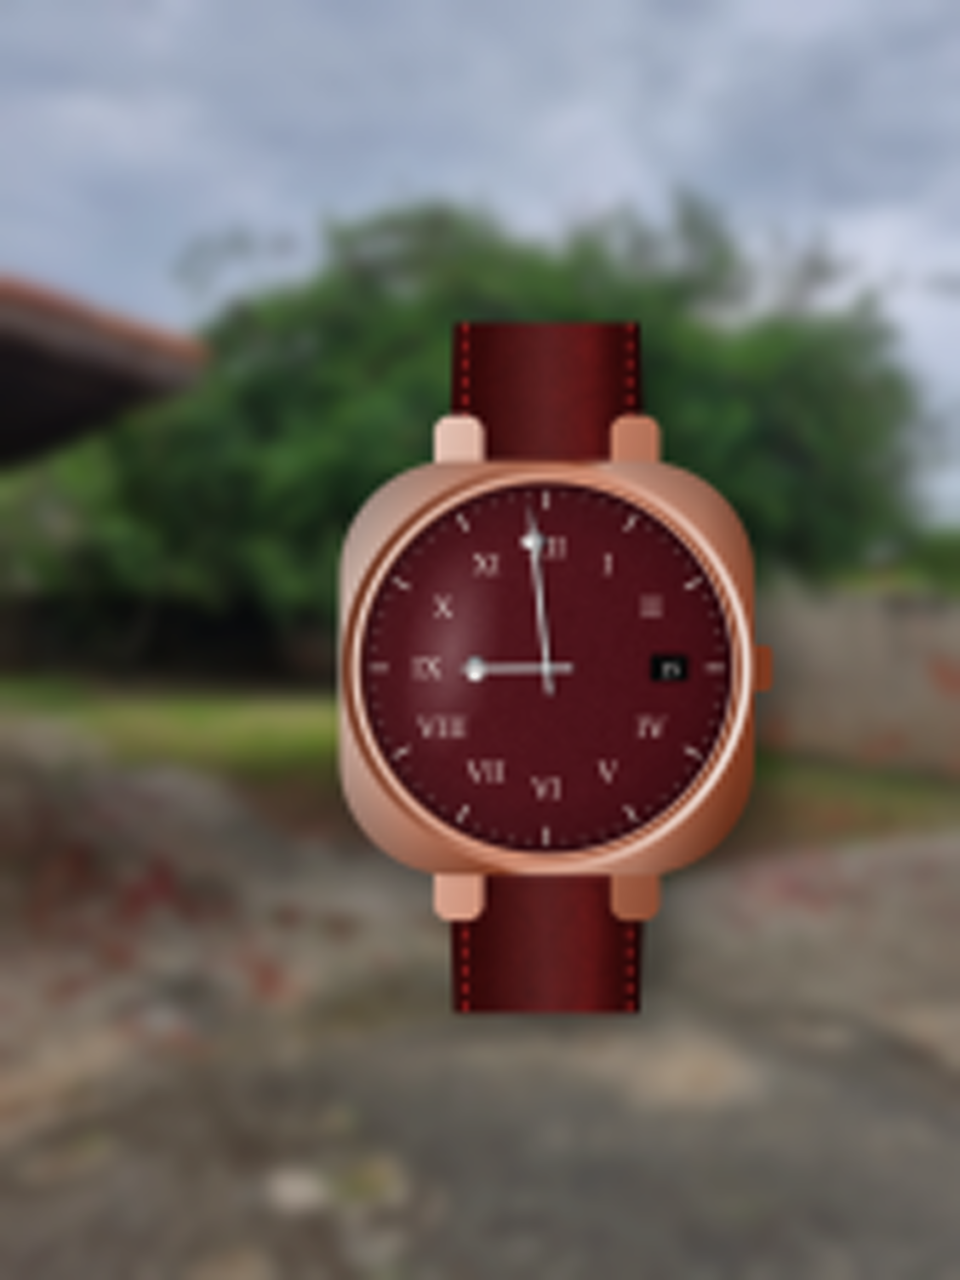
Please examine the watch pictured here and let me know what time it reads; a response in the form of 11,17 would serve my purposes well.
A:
8,59
